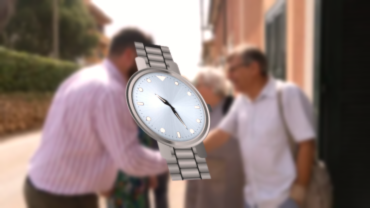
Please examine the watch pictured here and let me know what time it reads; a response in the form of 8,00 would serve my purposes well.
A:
10,26
